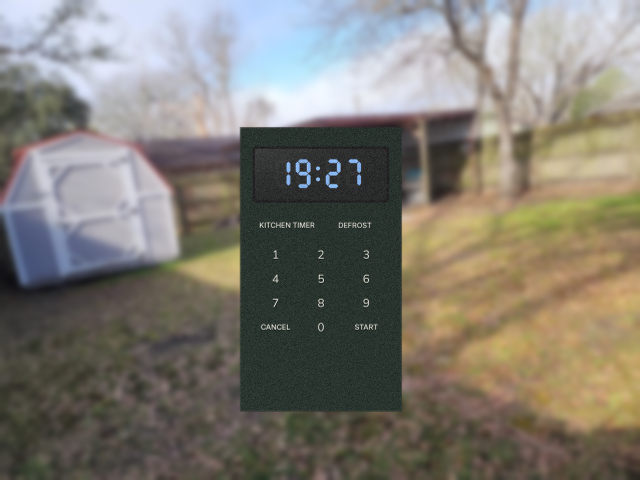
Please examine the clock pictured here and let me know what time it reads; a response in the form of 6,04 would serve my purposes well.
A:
19,27
